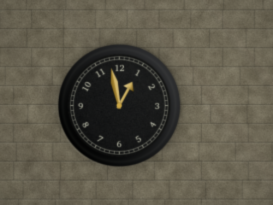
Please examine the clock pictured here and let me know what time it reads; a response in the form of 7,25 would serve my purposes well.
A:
12,58
